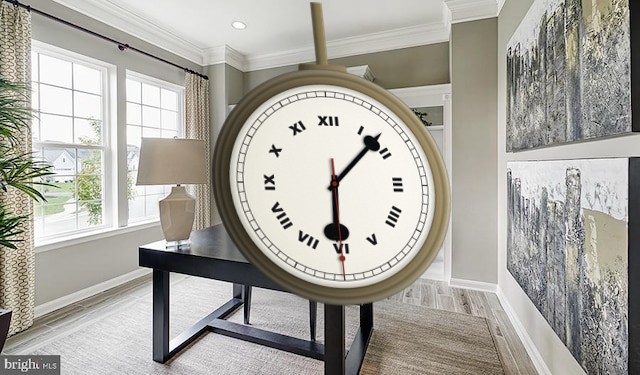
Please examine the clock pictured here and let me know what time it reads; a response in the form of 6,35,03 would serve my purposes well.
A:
6,07,30
